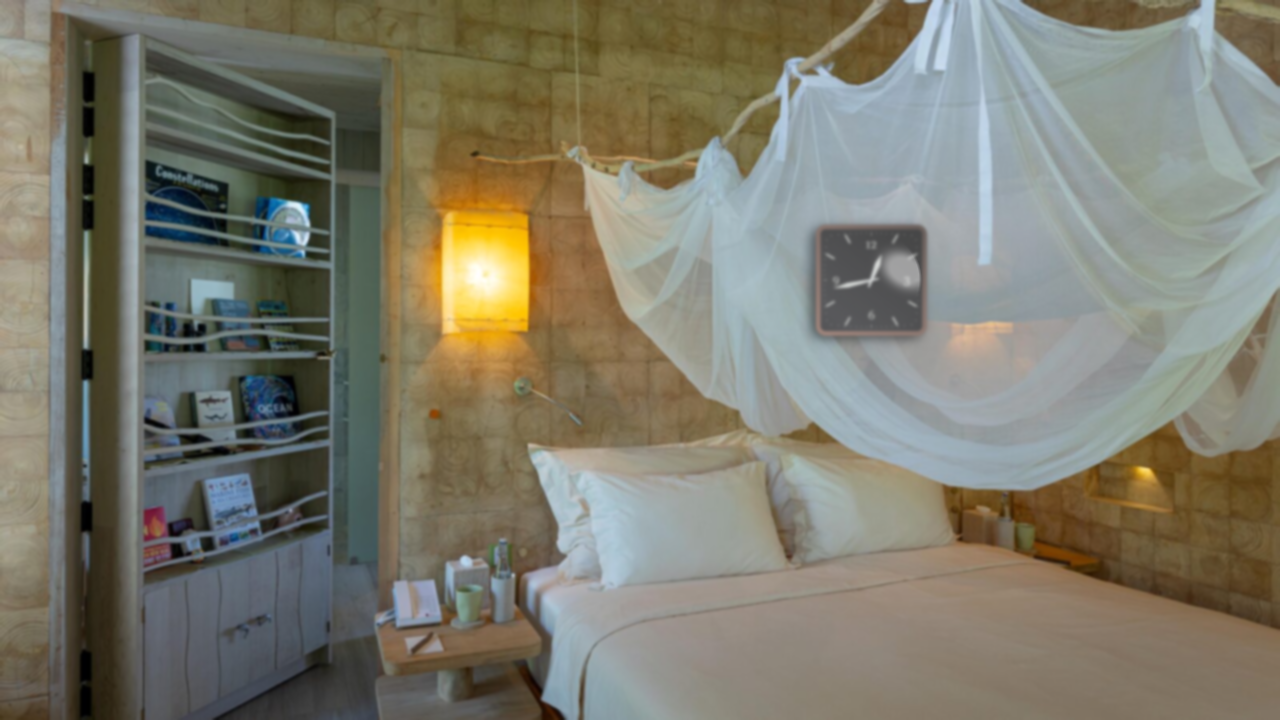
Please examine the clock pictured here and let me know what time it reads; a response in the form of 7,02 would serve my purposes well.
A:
12,43
